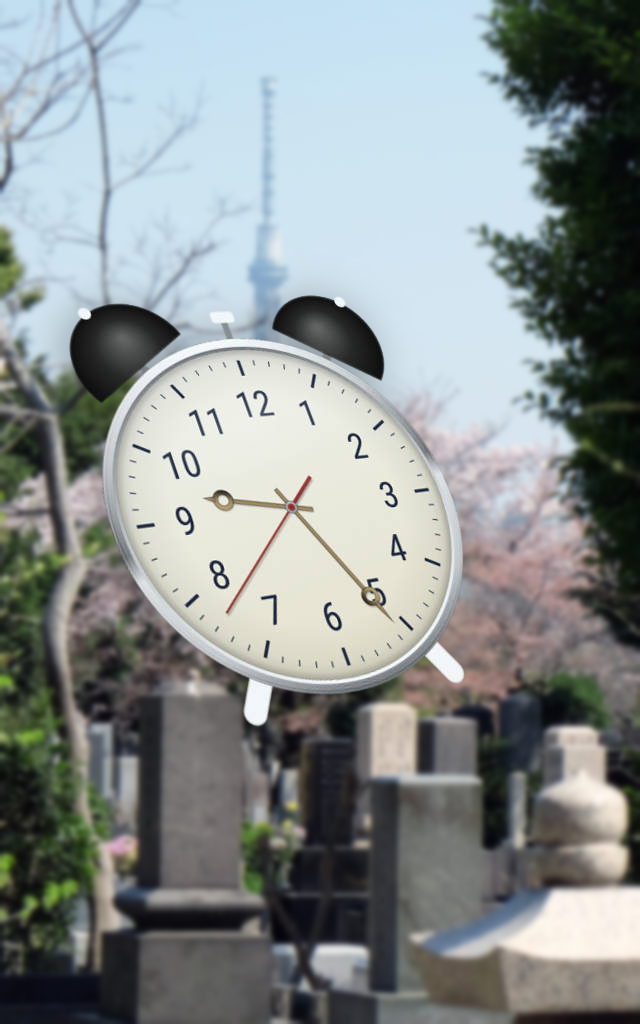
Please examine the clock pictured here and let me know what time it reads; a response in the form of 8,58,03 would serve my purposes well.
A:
9,25,38
